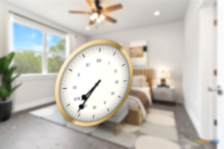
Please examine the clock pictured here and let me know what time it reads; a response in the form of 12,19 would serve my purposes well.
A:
7,36
